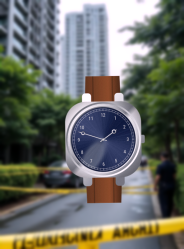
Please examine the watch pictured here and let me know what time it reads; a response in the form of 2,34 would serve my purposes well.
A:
1,48
